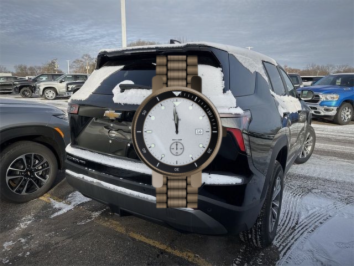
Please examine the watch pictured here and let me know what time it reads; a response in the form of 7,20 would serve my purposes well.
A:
11,59
